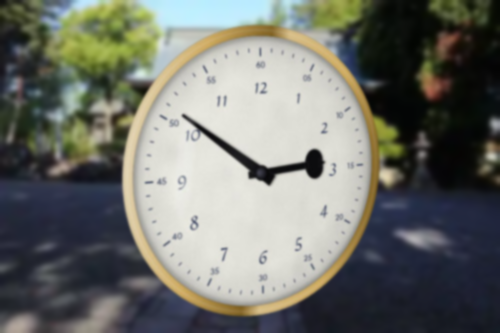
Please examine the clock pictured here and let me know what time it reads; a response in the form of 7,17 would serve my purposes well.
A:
2,51
